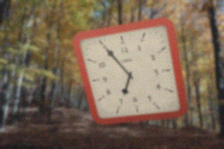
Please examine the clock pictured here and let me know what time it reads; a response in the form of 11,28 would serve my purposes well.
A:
6,55
